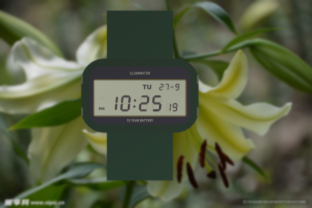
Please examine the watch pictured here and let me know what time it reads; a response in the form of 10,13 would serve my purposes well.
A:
10,25
